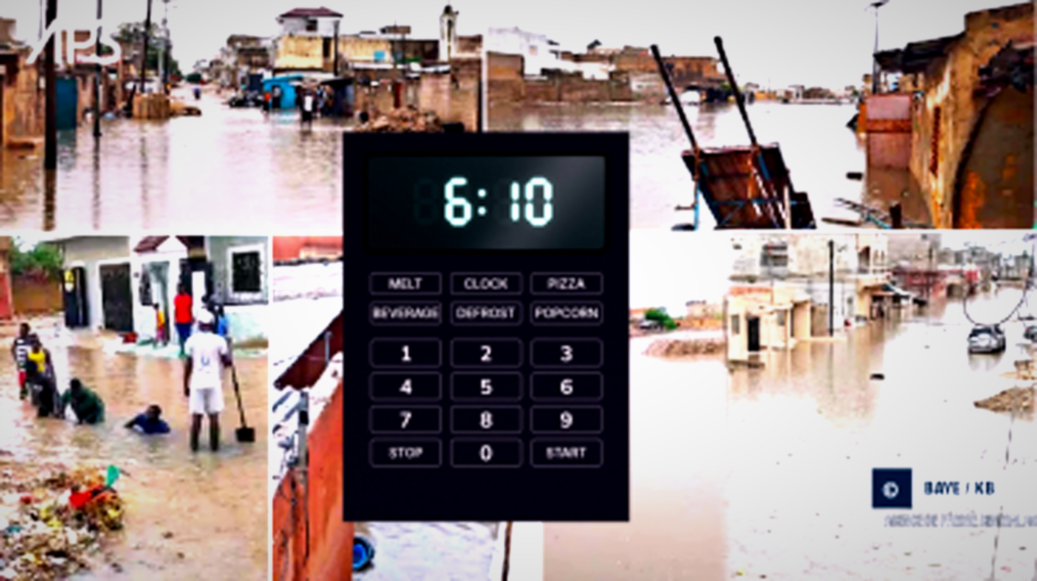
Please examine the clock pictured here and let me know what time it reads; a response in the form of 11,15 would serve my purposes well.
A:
6,10
